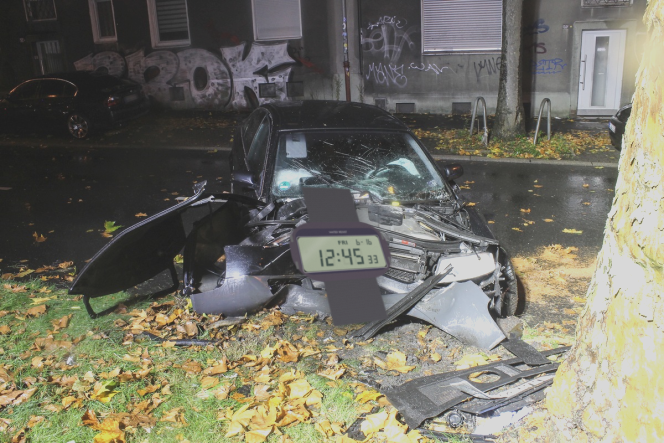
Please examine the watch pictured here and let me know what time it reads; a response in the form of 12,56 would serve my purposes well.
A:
12,45
